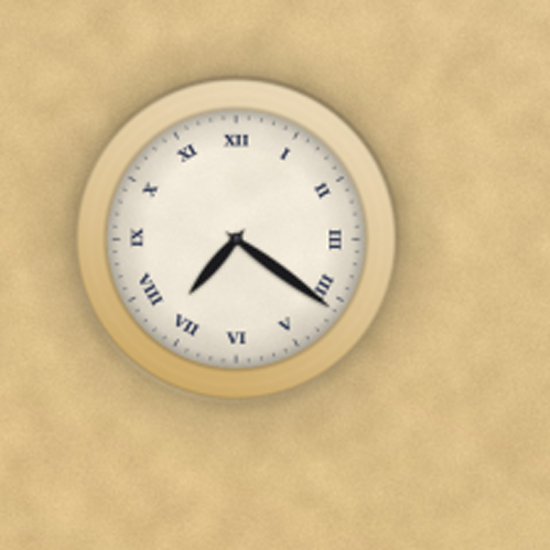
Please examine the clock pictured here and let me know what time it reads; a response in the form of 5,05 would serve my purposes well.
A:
7,21
